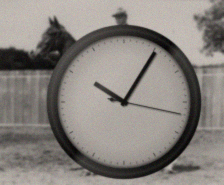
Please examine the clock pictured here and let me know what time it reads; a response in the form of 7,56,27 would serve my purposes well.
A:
10,05,17
